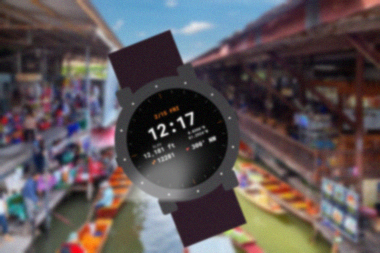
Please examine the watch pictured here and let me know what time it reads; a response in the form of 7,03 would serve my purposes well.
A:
12,17
